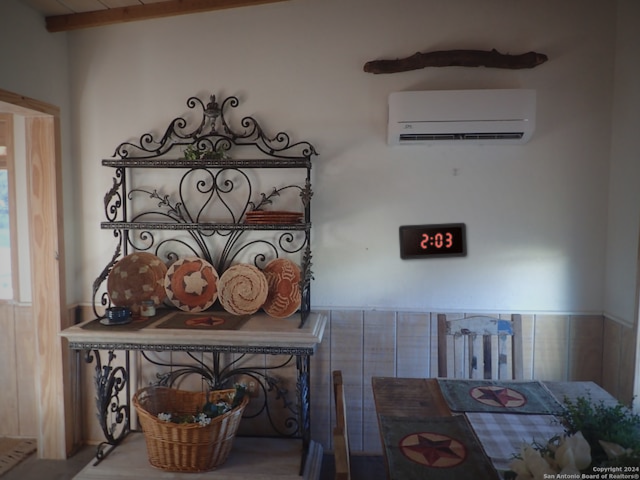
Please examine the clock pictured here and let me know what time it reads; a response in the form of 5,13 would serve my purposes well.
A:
2,03
